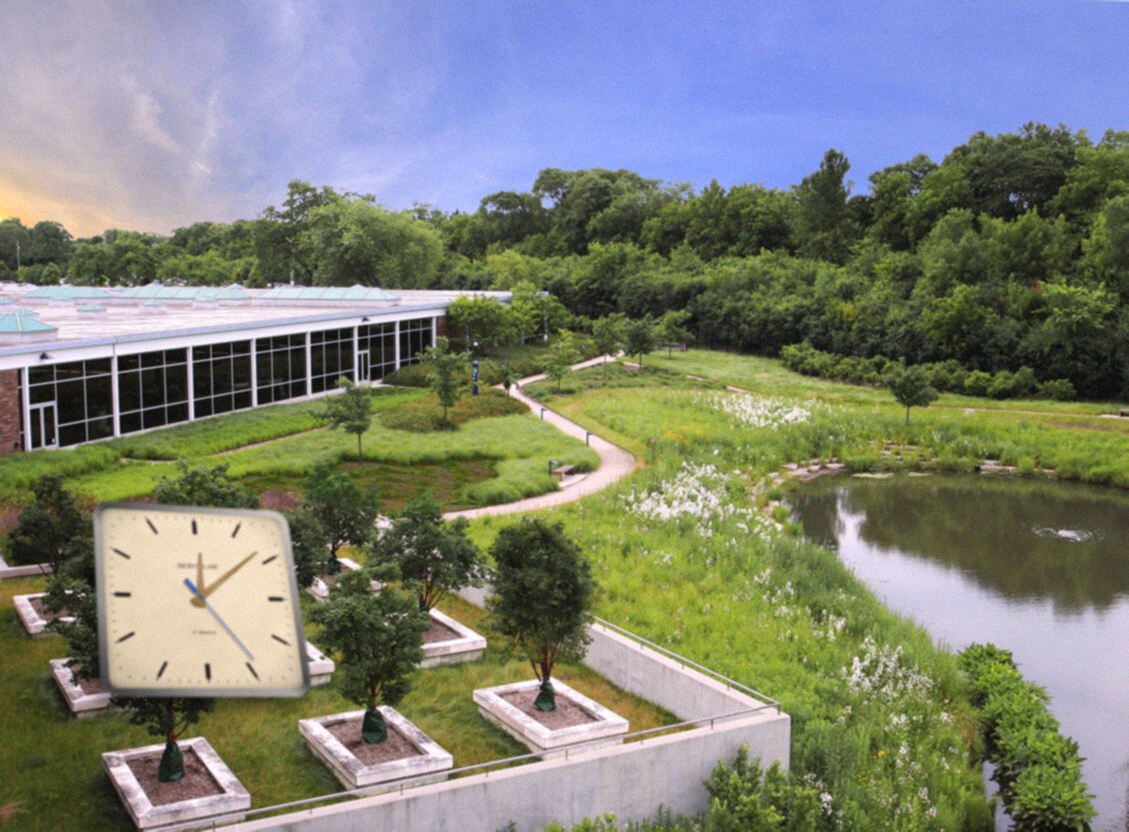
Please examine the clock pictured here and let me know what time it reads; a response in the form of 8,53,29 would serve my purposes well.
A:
12,08,24
